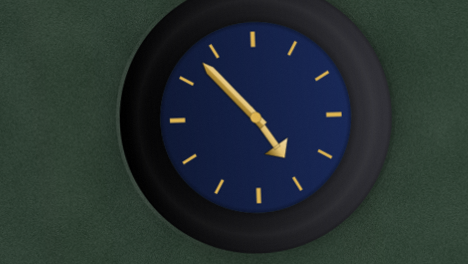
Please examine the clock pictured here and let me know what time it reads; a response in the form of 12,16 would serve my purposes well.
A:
4,53
